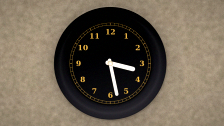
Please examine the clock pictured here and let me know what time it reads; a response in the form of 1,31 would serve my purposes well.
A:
3,28
